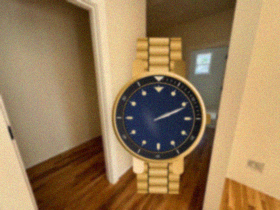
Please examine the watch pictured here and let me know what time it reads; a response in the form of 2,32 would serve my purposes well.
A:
2,11
